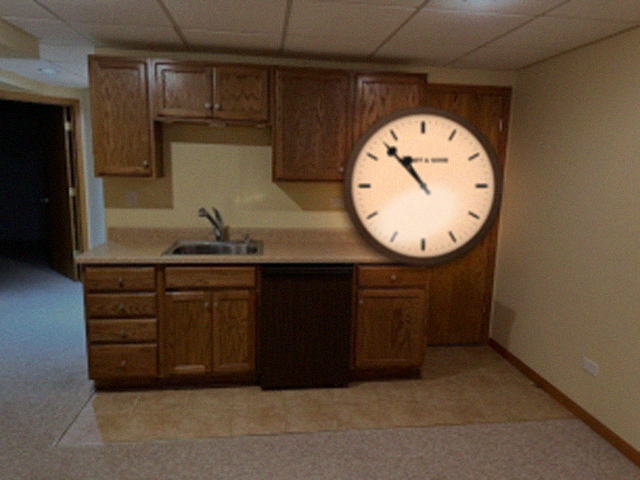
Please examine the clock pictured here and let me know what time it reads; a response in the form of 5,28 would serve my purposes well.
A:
10,53
